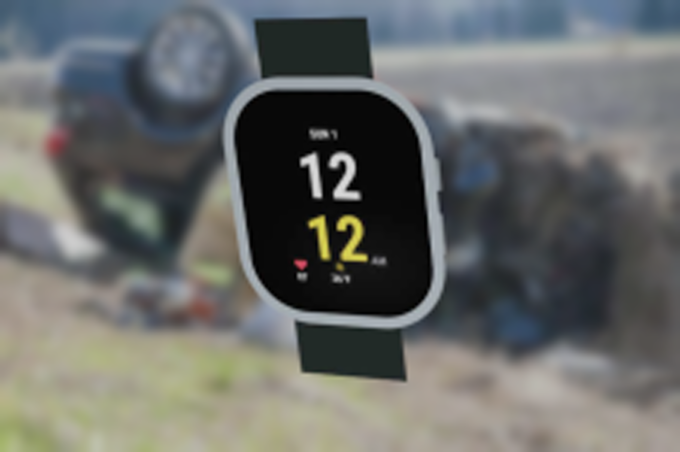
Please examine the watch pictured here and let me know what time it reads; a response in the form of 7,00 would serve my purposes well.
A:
12,12
